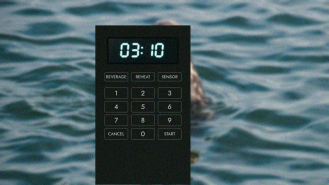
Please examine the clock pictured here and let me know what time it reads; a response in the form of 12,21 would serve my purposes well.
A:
3,10
